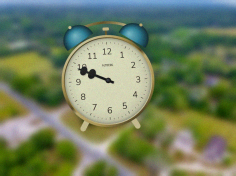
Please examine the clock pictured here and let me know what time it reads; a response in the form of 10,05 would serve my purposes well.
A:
9,49
